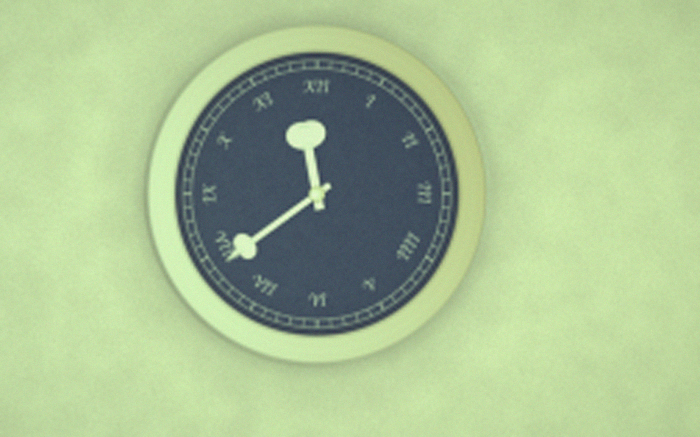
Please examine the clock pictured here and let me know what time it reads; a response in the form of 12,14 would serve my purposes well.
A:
11,39
